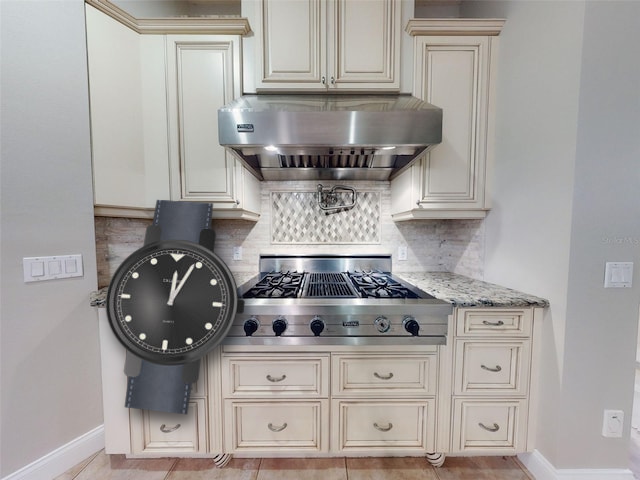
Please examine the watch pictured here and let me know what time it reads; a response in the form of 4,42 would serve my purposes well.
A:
12,04
